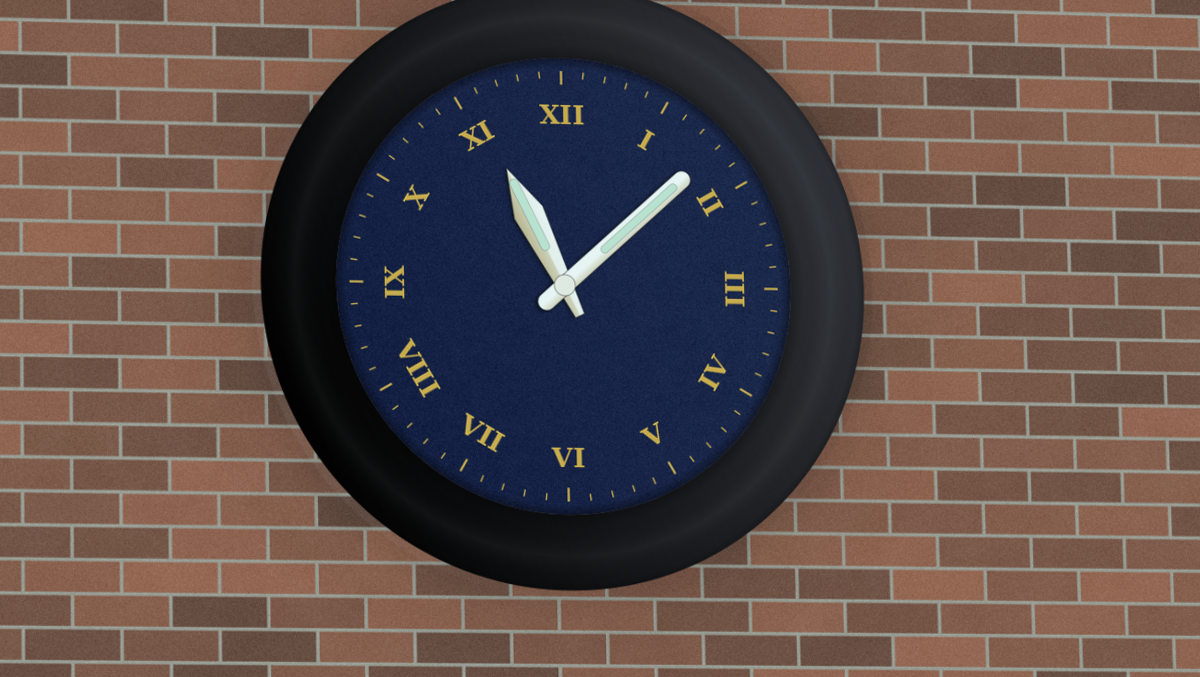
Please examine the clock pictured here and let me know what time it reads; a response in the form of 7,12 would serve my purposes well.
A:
11,08
